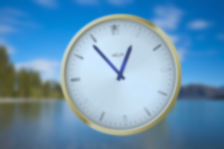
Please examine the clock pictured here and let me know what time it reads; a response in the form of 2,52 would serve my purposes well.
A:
12,54
